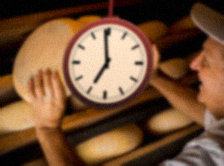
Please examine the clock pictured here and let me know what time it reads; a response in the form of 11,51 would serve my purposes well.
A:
6,59
